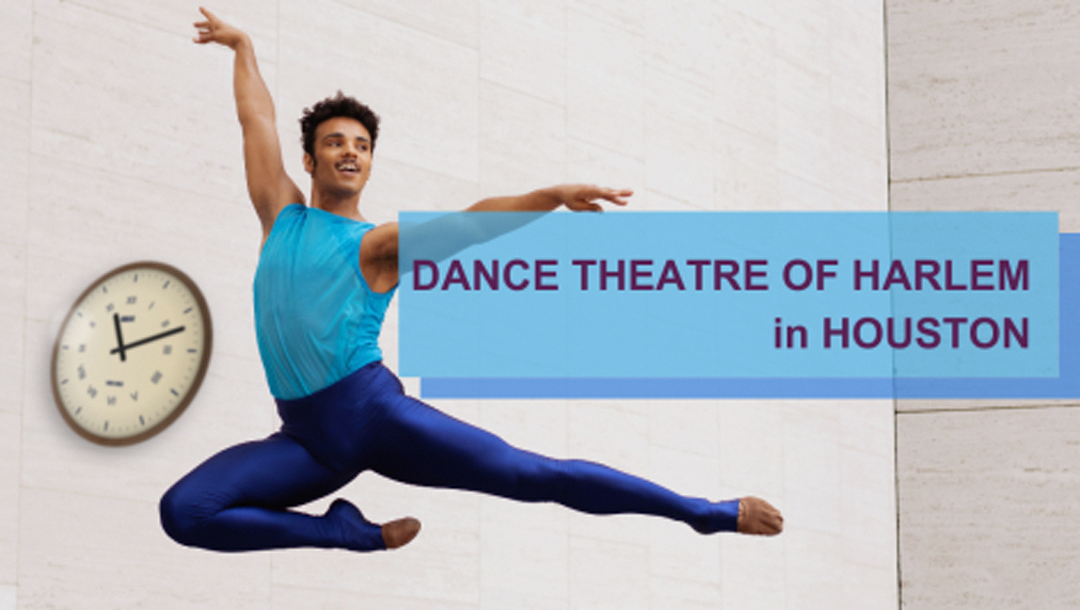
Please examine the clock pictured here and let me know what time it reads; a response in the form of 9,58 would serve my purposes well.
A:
11,12
